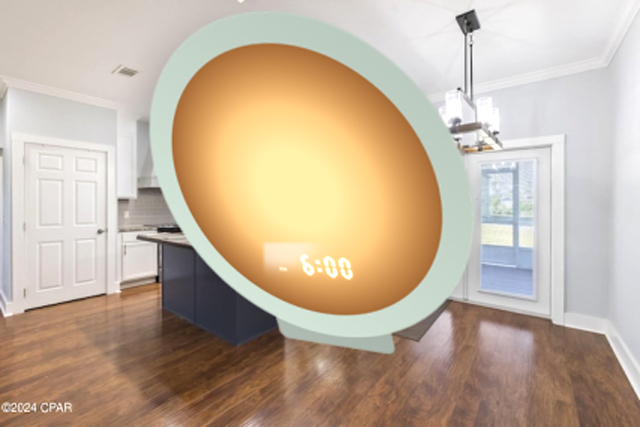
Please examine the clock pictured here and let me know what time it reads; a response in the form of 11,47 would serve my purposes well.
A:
6,00
